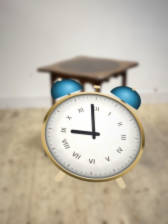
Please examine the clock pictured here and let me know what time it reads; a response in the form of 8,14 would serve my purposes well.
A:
8,59
